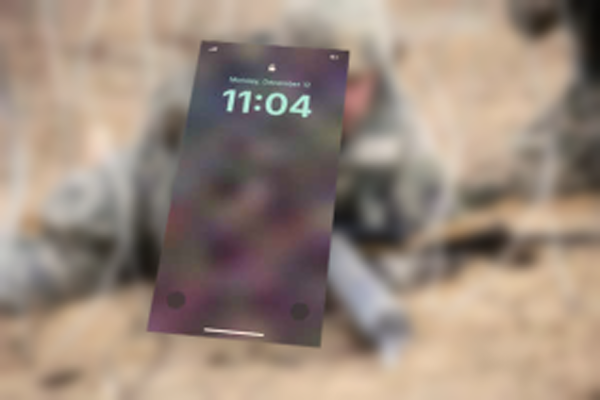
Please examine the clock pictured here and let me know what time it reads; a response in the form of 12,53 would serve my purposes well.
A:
11,04
